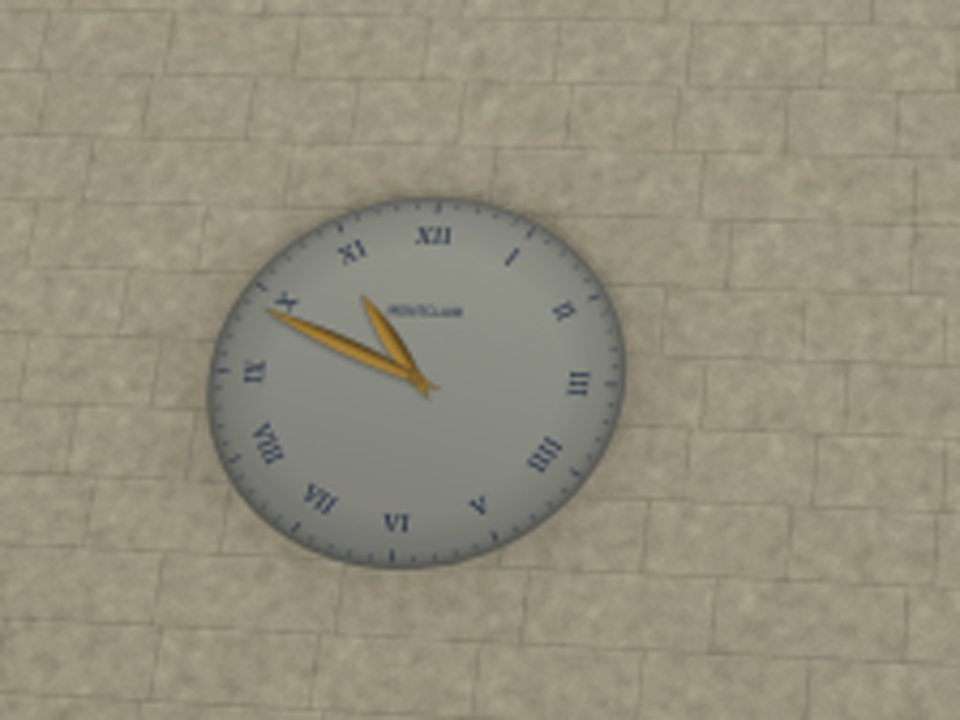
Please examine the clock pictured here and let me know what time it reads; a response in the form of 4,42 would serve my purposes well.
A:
10,49
